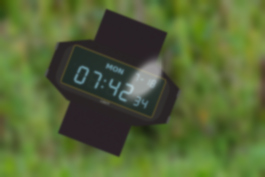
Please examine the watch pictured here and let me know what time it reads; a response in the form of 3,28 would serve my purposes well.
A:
7,42
